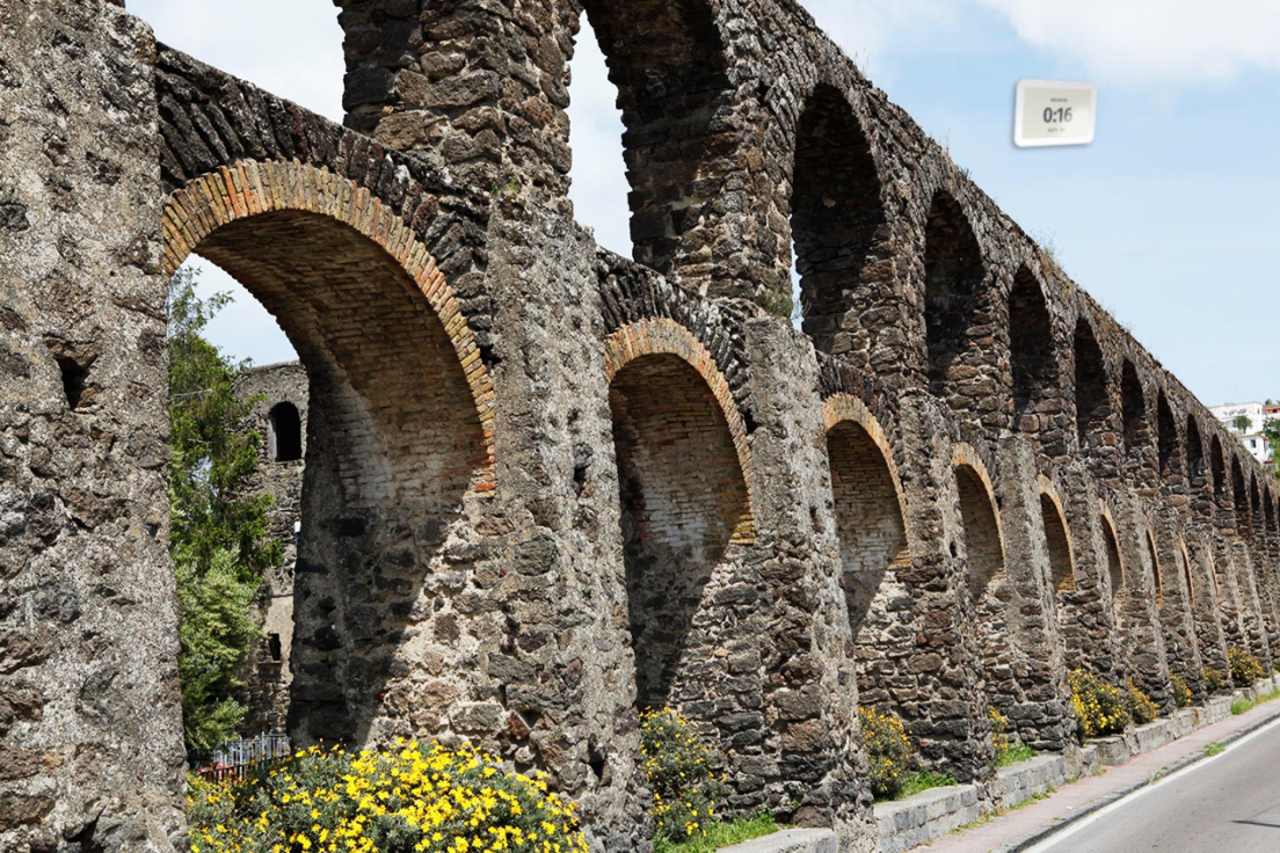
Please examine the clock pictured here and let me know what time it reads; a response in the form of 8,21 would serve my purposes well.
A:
0,16
